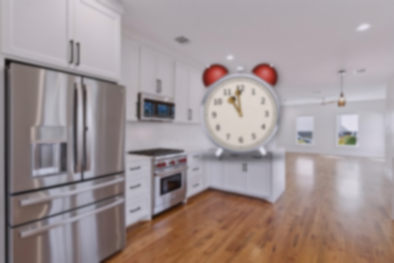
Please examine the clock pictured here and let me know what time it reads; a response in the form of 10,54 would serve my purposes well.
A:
10,59
